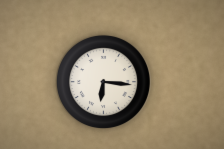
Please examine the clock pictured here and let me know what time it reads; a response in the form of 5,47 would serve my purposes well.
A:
6,16
